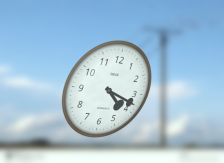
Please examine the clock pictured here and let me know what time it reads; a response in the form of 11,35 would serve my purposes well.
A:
4,18
